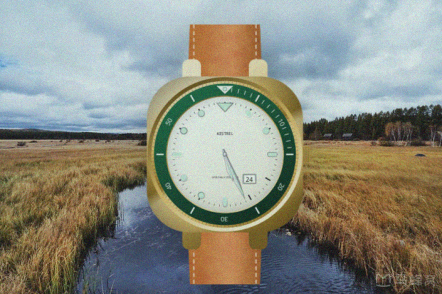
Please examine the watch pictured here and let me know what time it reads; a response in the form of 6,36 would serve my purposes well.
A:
5,26
